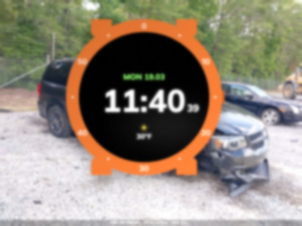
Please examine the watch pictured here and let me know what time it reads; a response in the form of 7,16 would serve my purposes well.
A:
11,40
